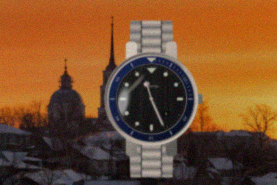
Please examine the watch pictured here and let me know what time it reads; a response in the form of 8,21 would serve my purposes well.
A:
11,26
